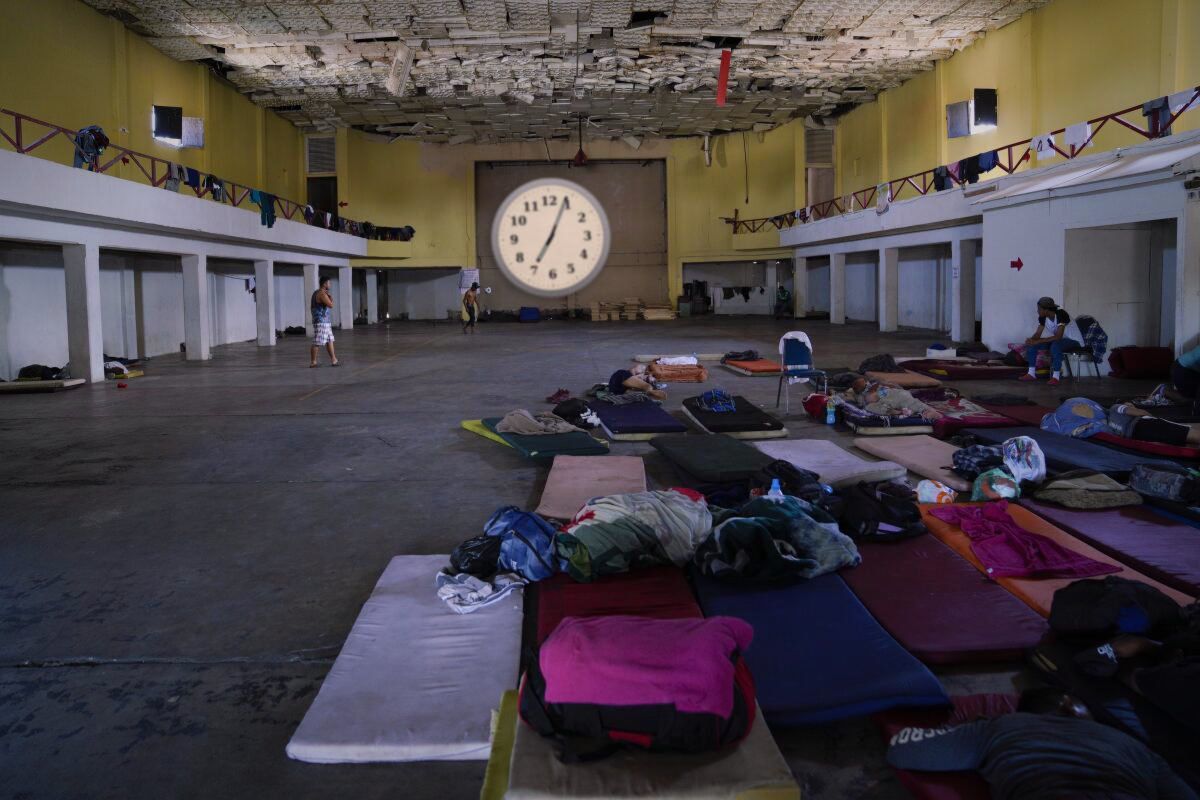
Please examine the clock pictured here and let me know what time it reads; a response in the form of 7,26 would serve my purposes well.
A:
7,04
